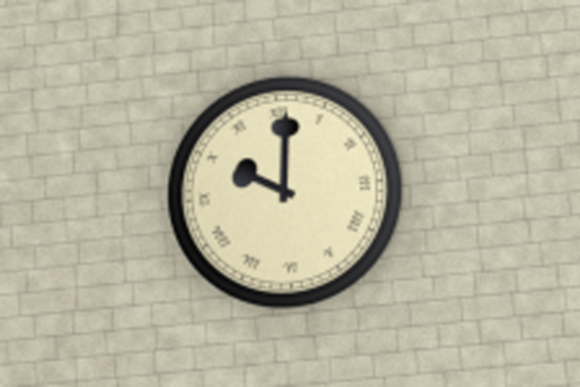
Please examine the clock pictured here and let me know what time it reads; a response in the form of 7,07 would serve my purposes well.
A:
10,01
